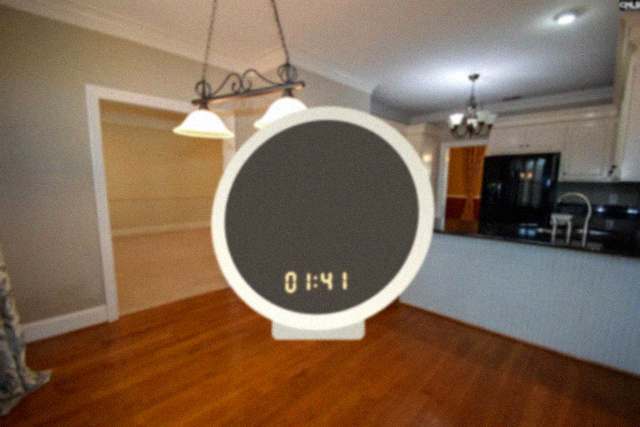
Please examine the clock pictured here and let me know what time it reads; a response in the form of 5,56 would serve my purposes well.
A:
1,41
